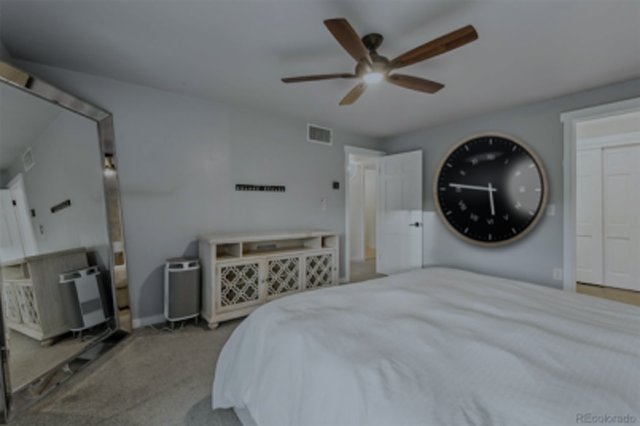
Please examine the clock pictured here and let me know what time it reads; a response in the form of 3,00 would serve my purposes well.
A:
5,46
